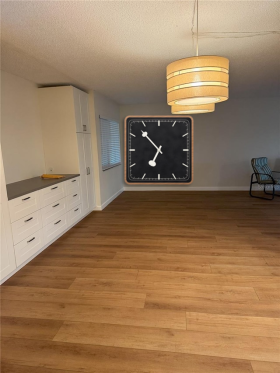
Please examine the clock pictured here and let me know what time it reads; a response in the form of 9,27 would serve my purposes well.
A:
6,53
